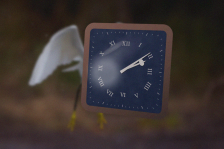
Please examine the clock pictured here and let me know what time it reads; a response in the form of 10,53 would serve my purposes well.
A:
2,09
